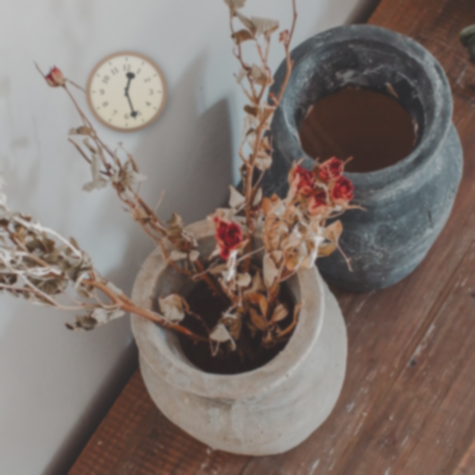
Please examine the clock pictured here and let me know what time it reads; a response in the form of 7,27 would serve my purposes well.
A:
12,27
